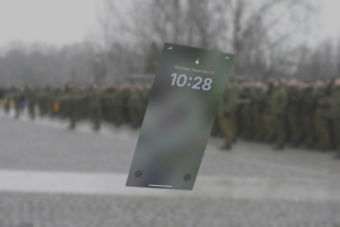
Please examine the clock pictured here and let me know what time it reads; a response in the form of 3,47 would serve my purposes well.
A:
10,28
